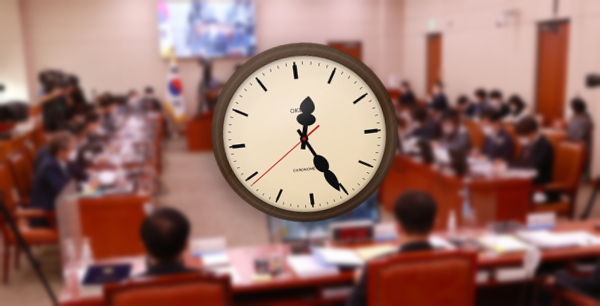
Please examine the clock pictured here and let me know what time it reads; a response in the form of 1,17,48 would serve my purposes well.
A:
12,25,39
